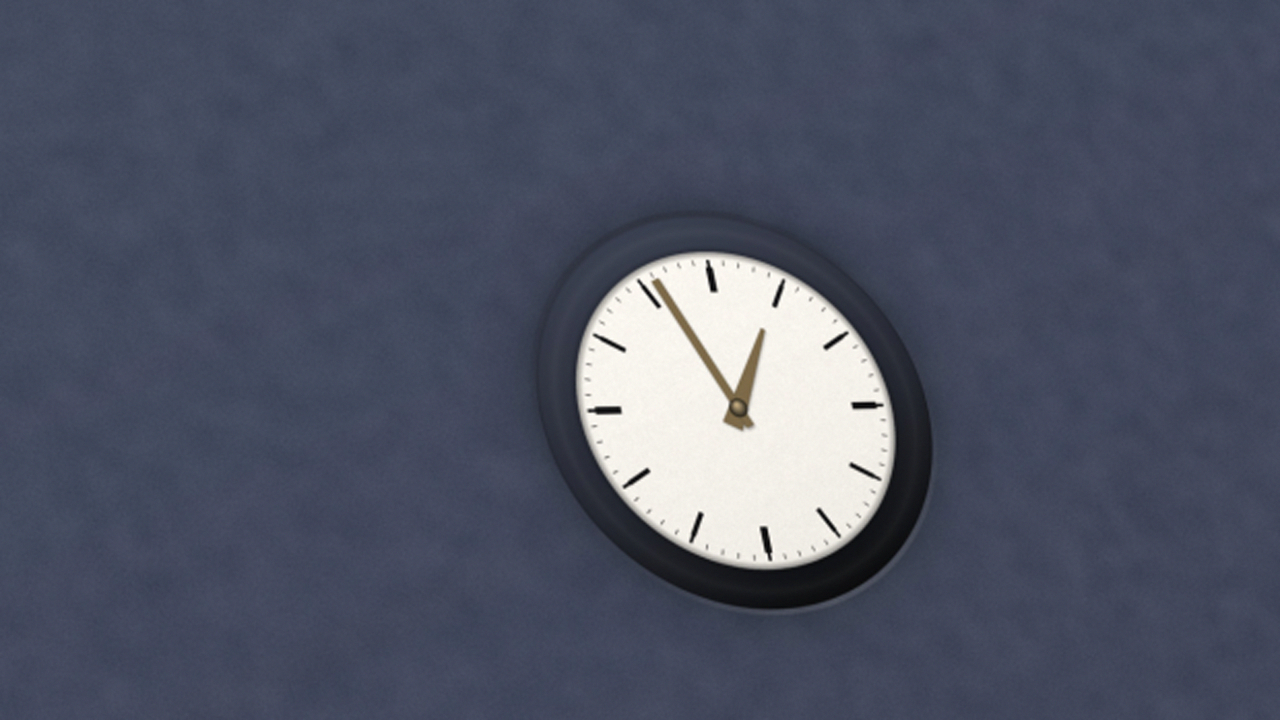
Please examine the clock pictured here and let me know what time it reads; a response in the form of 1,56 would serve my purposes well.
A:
12,56
